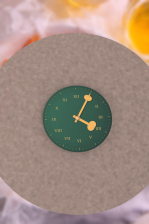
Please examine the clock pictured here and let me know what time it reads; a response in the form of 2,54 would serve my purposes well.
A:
4,05
